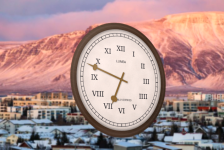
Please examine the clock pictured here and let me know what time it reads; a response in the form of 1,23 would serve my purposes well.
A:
6,48
